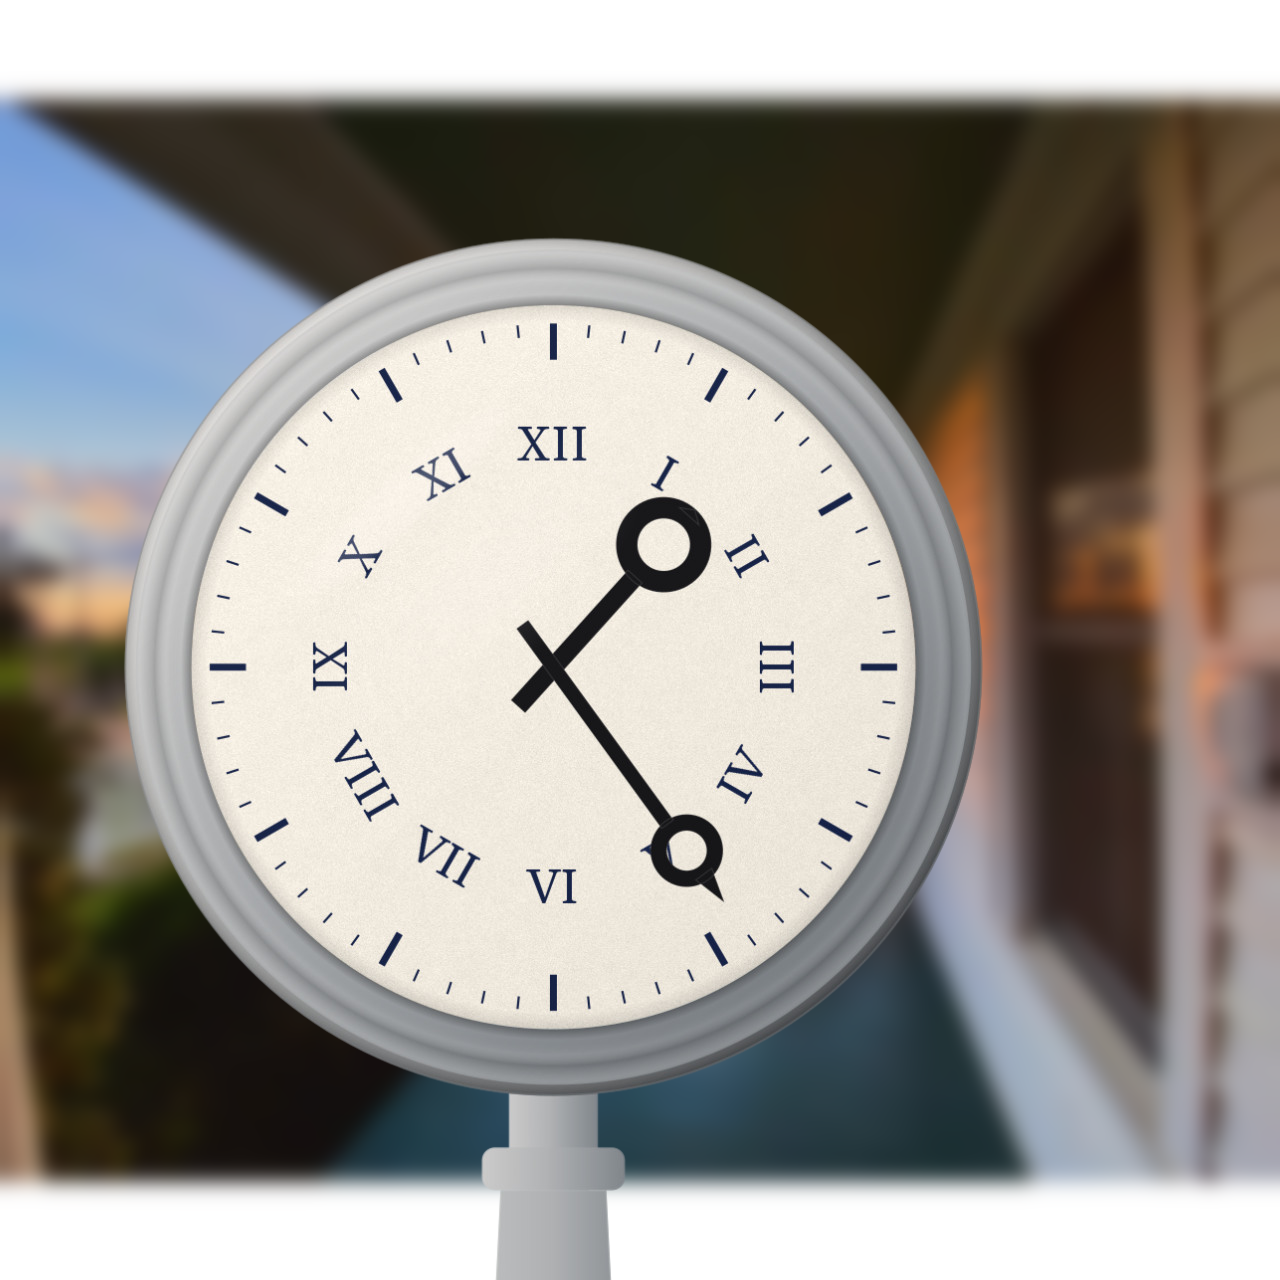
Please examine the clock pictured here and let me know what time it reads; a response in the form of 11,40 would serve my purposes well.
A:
1,24
